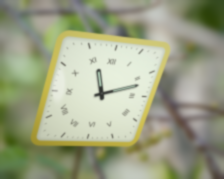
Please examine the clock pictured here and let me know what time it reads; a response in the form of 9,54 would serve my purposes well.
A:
11,12
